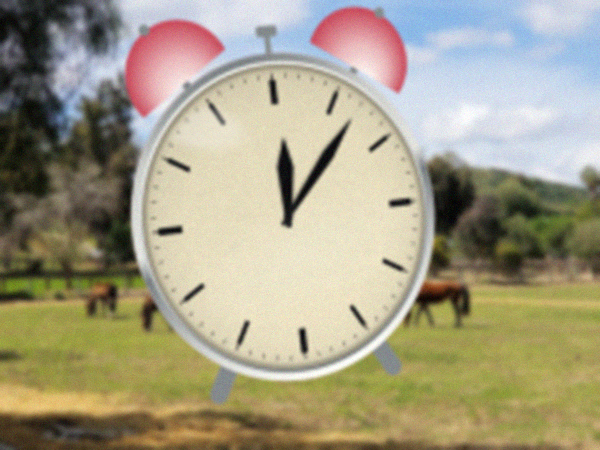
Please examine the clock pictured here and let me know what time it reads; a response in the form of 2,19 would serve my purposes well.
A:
12,07
